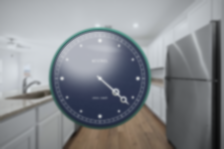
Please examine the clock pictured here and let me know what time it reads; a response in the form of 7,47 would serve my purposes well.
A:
4,22
